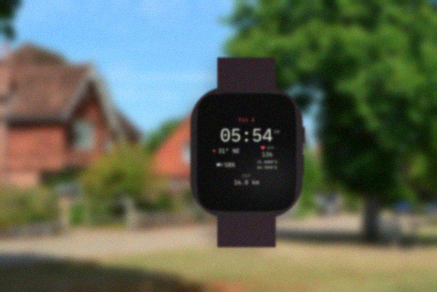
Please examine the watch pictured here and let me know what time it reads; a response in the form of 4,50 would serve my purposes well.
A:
5,54
